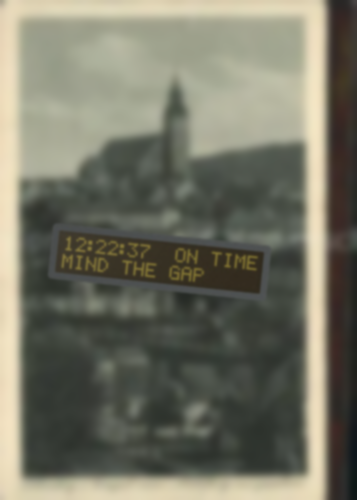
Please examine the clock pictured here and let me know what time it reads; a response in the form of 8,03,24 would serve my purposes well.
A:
12,22,37
